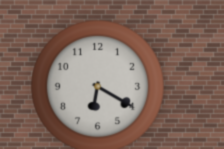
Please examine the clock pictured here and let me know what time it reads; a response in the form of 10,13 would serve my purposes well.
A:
6,20
